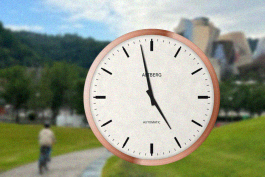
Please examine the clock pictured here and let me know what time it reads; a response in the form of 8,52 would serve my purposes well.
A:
4,58
